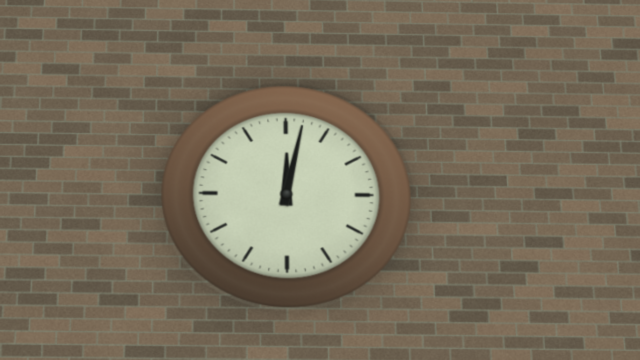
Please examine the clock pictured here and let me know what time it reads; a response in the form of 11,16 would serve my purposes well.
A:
12,02
